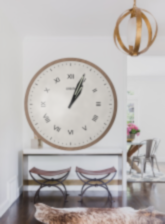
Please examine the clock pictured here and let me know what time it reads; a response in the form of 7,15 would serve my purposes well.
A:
1,04
